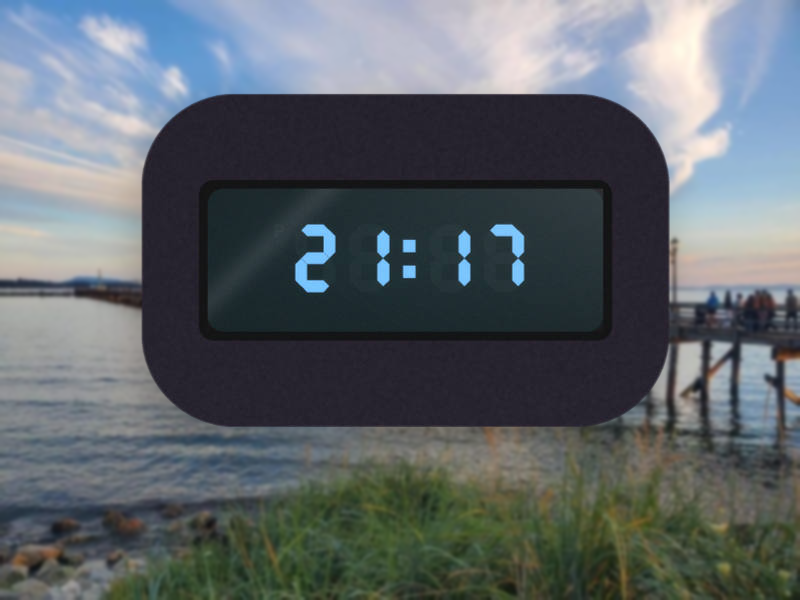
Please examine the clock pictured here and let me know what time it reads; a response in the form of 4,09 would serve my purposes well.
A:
21,17
